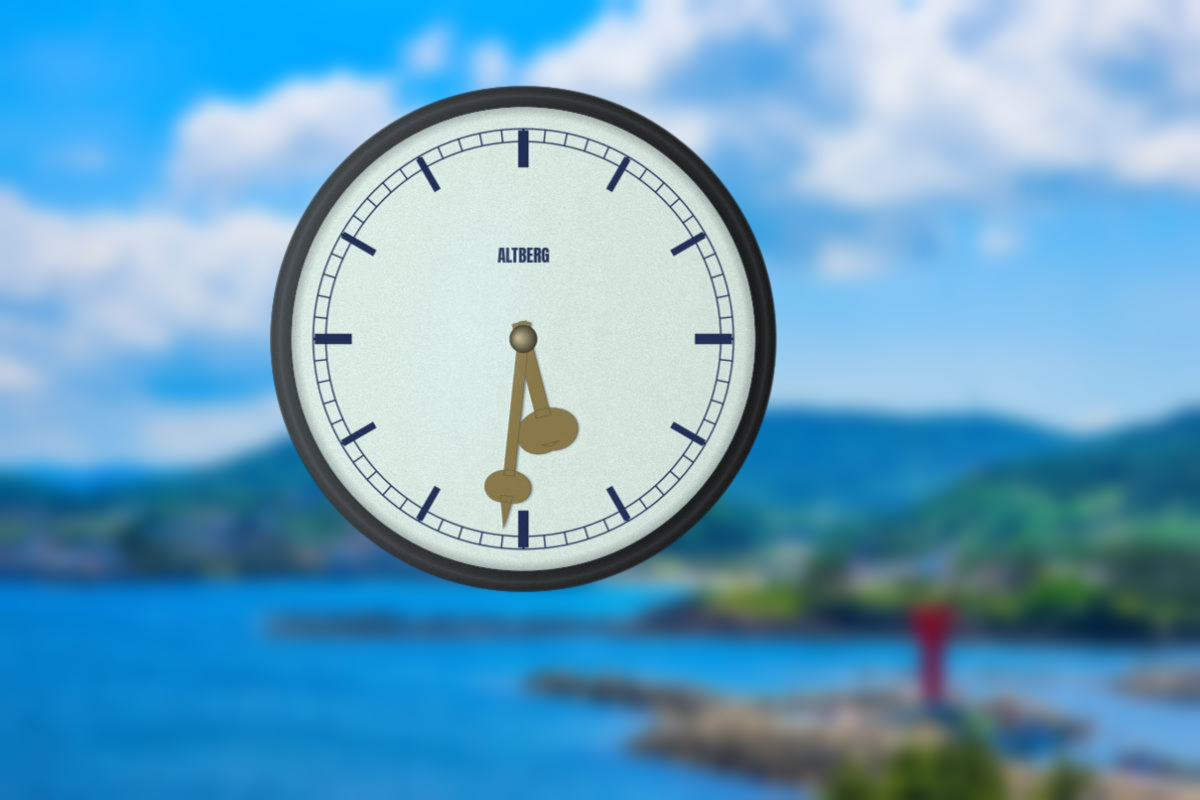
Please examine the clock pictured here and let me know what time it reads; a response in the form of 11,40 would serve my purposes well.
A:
5,31
